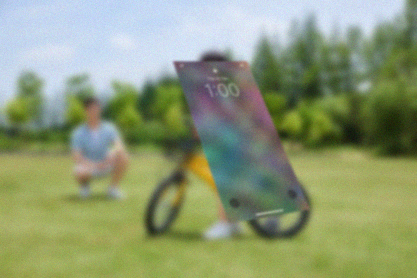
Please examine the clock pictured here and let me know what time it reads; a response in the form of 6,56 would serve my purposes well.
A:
1,00
